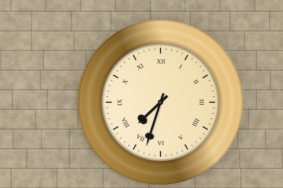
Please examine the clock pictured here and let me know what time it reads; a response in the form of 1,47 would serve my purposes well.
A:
7,33
